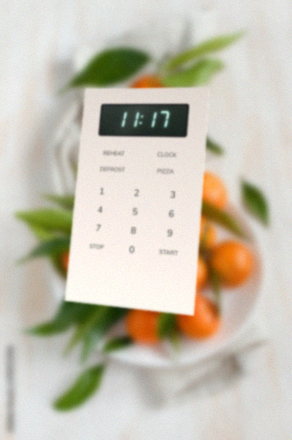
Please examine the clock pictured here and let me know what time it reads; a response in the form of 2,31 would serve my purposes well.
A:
11,17
